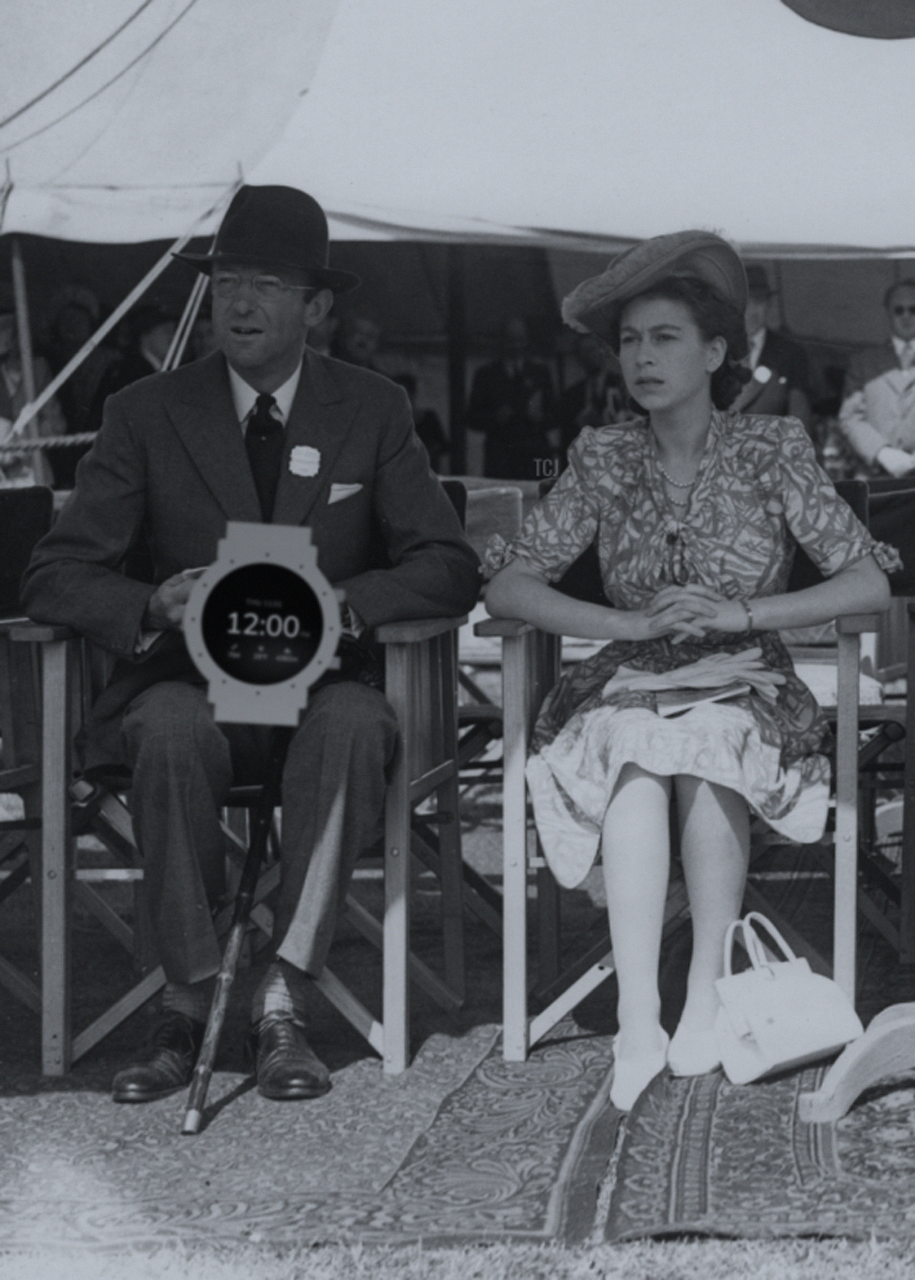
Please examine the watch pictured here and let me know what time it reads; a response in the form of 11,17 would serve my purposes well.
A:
12,00
